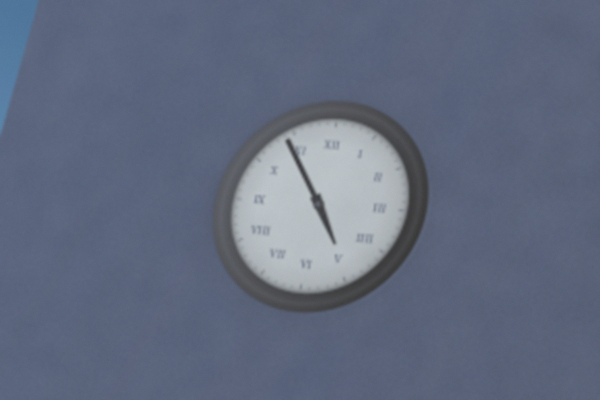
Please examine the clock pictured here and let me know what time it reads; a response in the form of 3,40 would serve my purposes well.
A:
4,54
